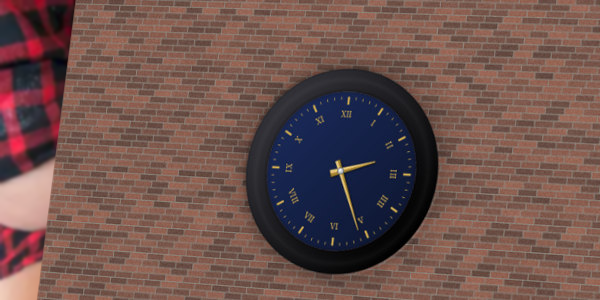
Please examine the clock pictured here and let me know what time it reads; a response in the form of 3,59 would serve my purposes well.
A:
2,26
